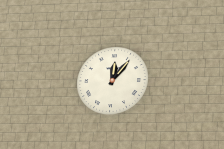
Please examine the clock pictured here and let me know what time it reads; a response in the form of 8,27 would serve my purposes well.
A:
12,06
